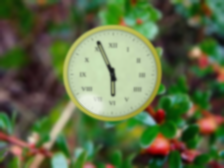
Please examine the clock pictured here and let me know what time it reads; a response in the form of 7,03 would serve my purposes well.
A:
5,56
